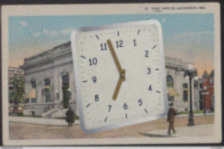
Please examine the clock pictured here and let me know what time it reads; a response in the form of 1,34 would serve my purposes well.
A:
6,57
